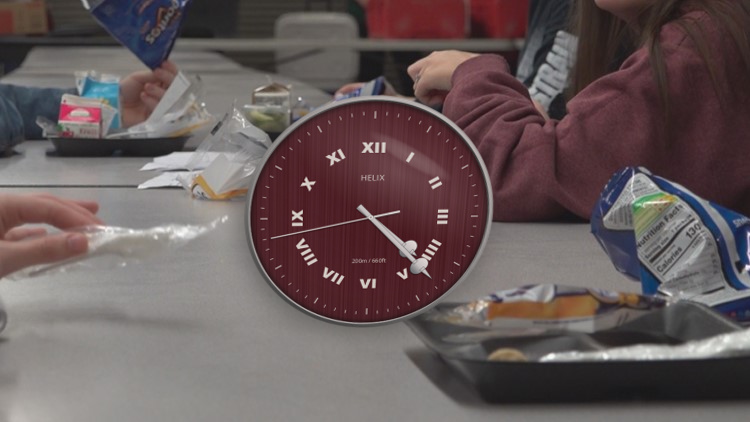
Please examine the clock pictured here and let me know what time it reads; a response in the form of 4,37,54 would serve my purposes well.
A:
4,22,43
